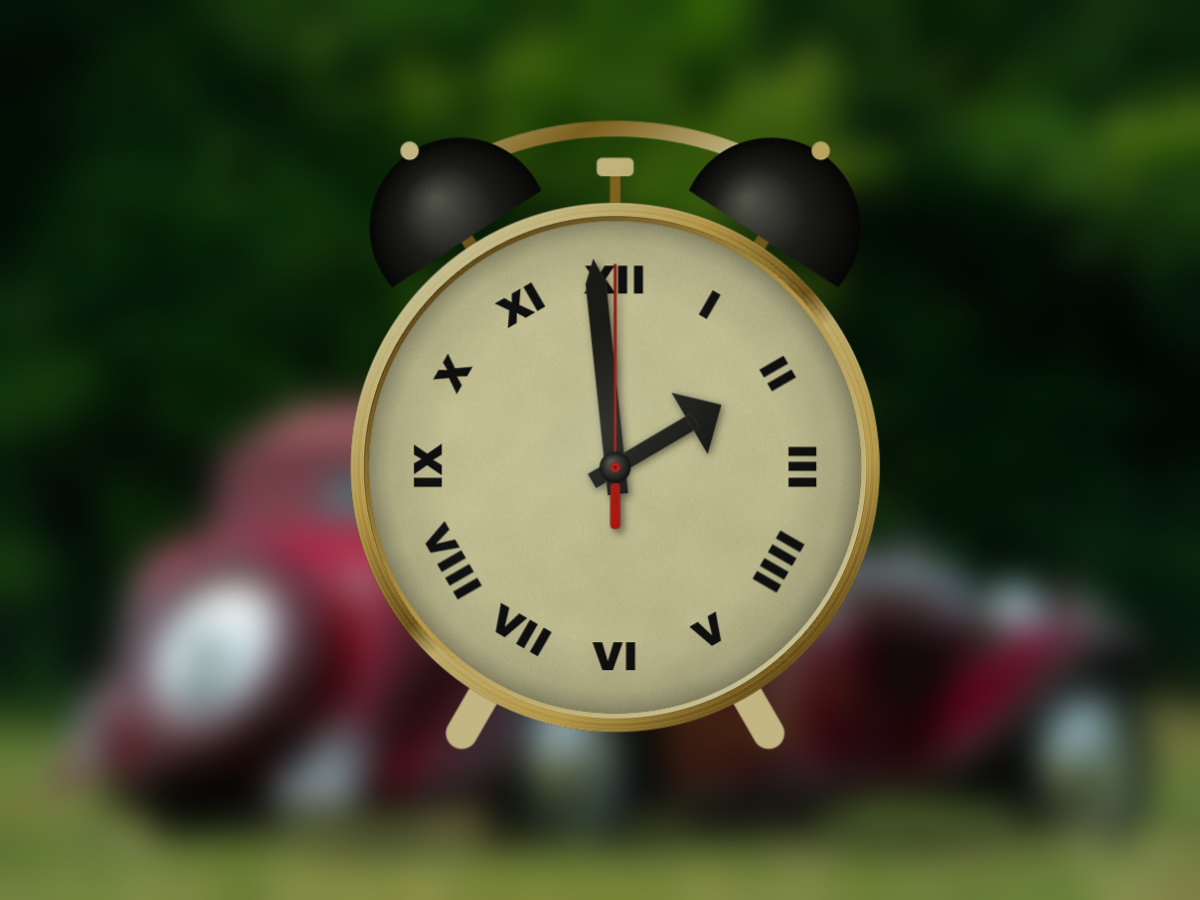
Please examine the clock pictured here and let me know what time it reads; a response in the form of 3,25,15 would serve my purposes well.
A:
1,59,00
